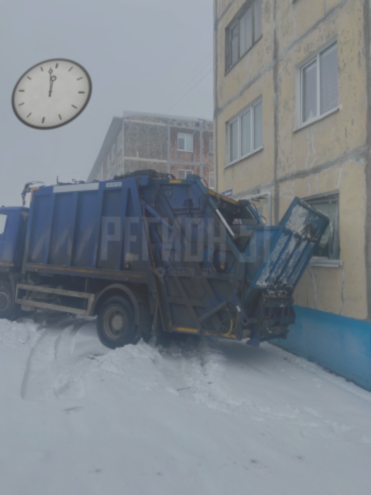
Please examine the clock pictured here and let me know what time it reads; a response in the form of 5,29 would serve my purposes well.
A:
11,58
